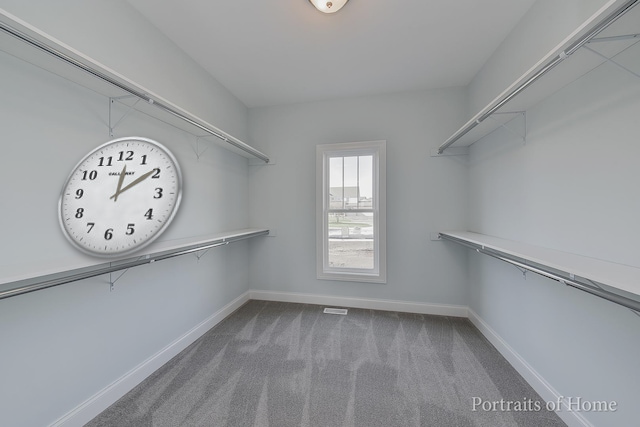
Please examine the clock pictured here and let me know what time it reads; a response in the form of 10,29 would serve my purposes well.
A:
12,09
